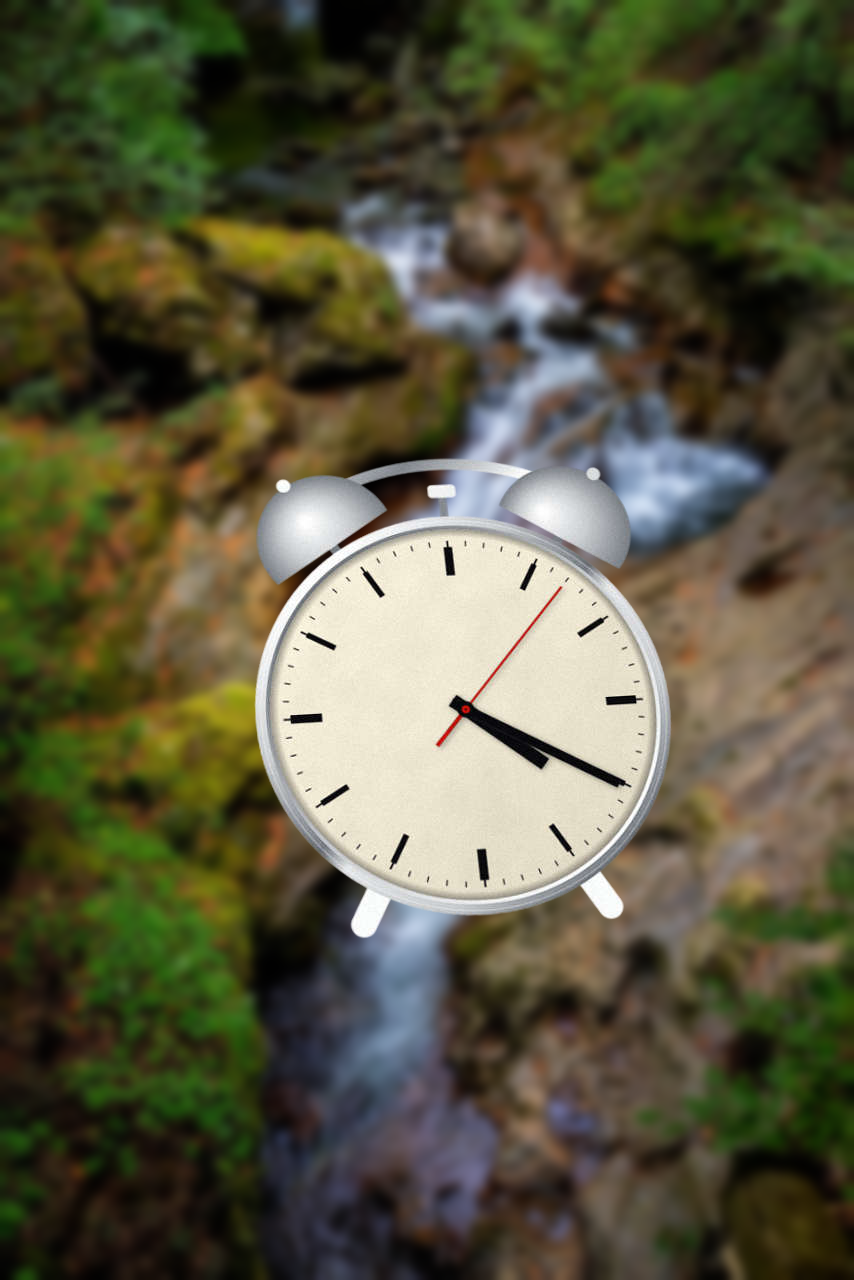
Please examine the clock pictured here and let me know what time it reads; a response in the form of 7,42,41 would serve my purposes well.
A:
4,20,07
